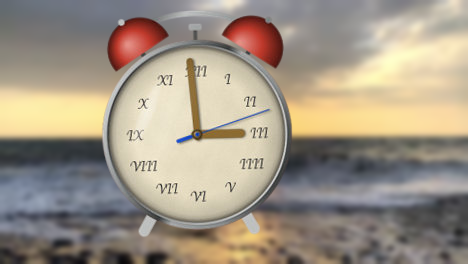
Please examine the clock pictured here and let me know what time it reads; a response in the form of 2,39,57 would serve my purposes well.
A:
2,59,12
